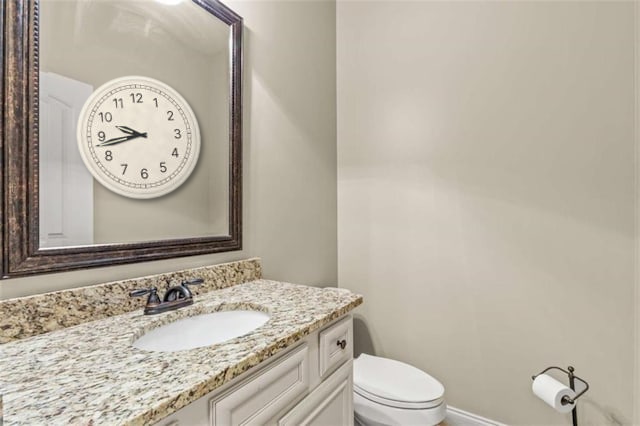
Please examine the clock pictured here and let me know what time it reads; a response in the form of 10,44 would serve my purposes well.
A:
9,43
